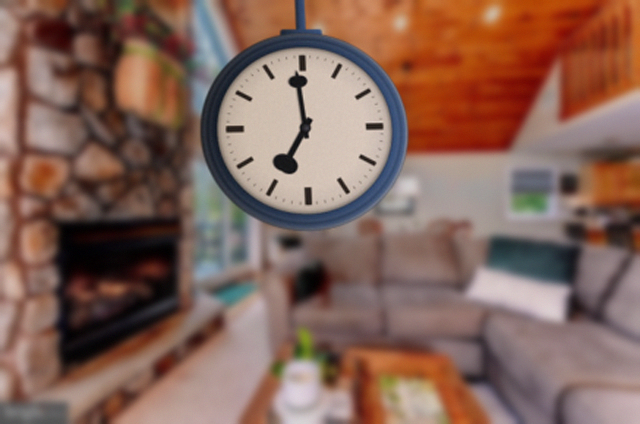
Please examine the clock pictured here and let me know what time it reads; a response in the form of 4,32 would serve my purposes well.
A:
6,59
